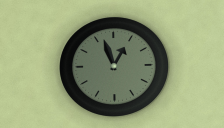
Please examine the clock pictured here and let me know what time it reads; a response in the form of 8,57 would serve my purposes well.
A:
12,57
